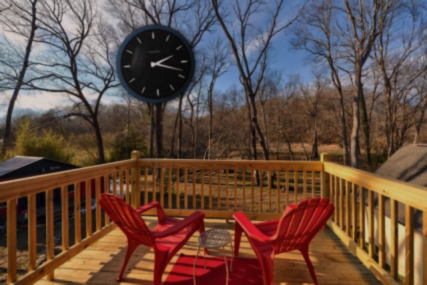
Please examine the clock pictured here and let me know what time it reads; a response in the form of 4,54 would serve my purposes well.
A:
2,18
